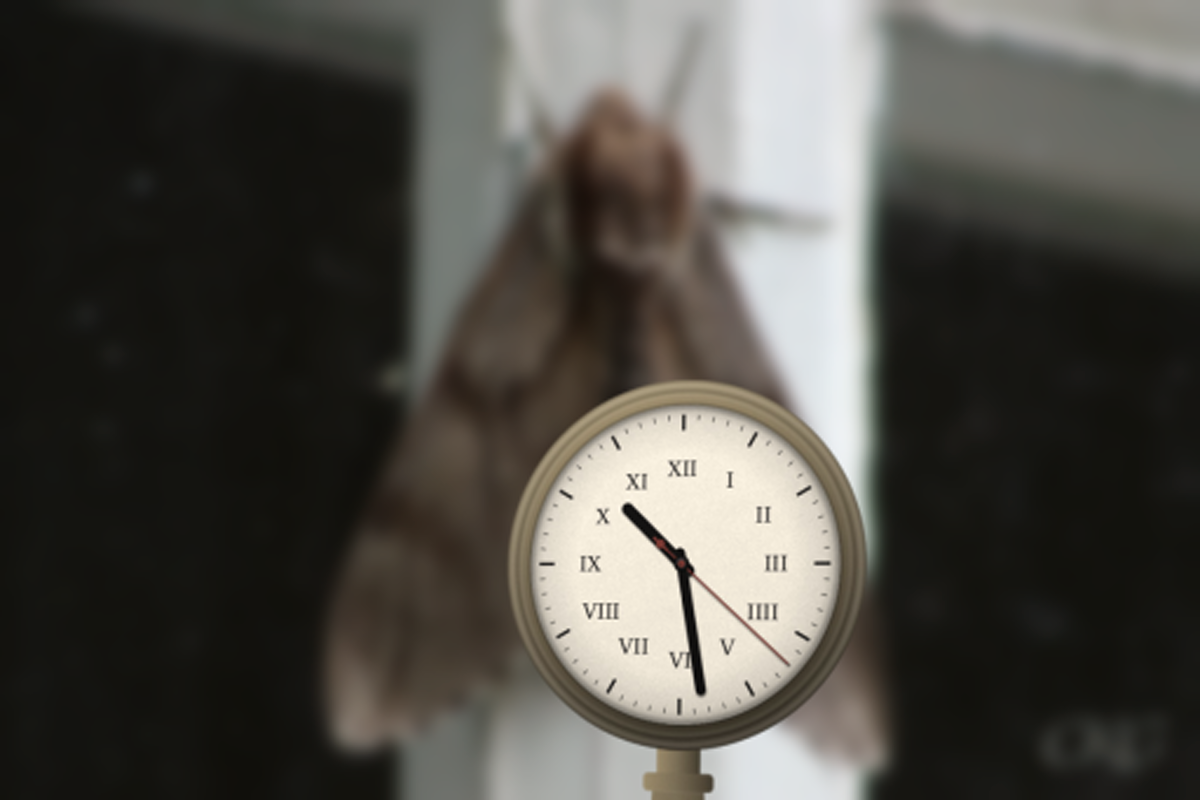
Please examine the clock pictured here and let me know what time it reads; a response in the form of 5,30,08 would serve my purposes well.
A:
10,28,22
